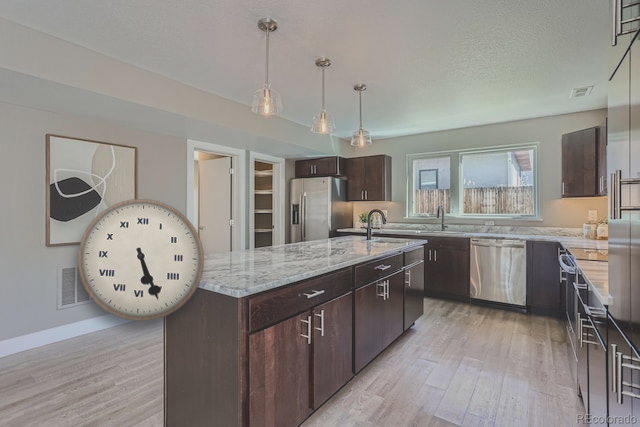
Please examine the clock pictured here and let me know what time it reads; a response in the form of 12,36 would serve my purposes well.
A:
5,26
